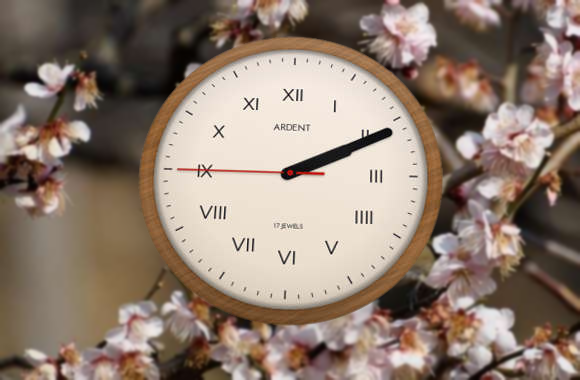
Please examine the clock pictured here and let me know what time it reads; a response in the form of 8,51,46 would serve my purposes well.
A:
2,10,45
